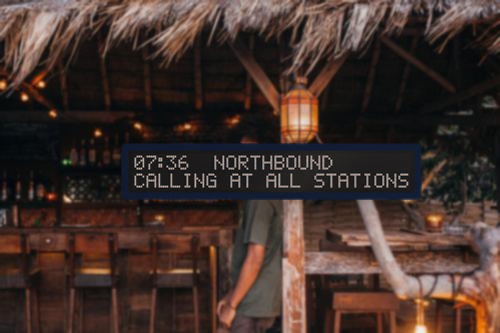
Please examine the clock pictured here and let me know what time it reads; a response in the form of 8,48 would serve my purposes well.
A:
7,36
